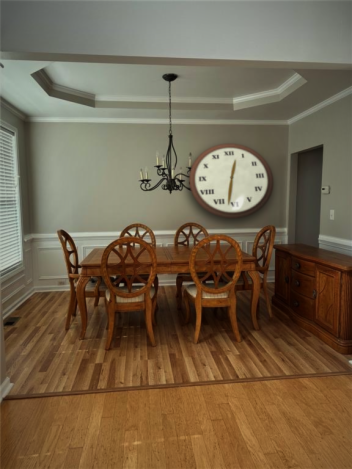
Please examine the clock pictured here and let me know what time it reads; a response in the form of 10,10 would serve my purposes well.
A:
12,32
